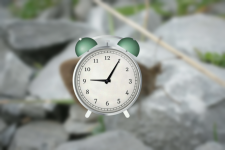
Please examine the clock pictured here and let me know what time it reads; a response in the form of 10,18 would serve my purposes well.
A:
9,05
